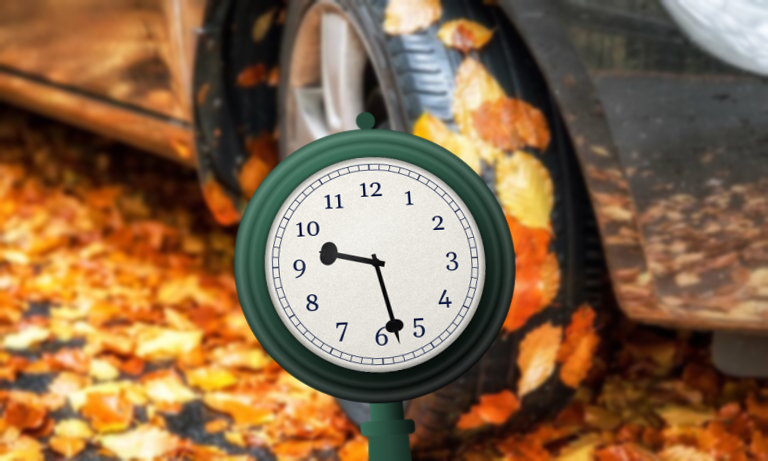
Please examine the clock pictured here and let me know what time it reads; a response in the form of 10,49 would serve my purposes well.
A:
9,28
